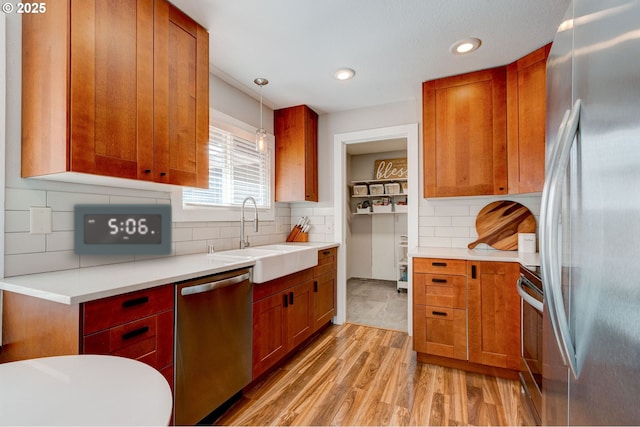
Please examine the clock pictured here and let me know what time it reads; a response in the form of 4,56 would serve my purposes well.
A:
5,06
